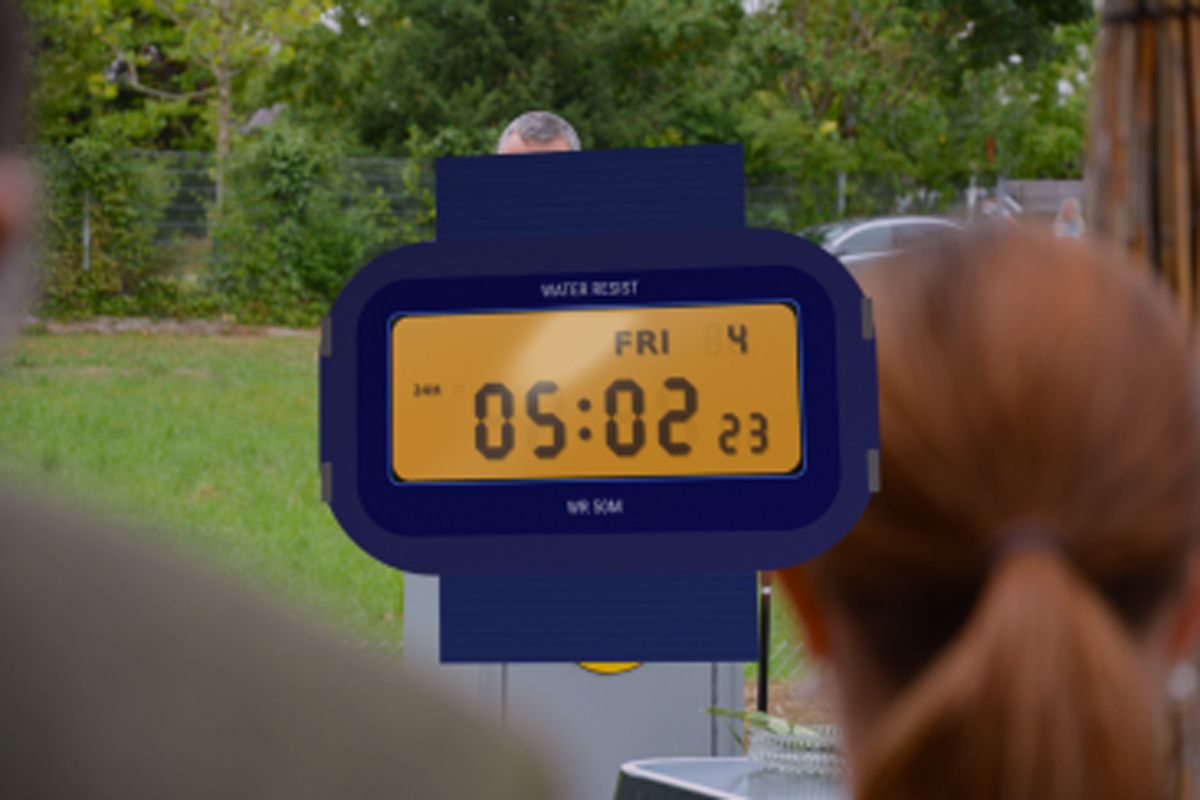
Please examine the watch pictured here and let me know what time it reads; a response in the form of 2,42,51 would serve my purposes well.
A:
5,02,23
